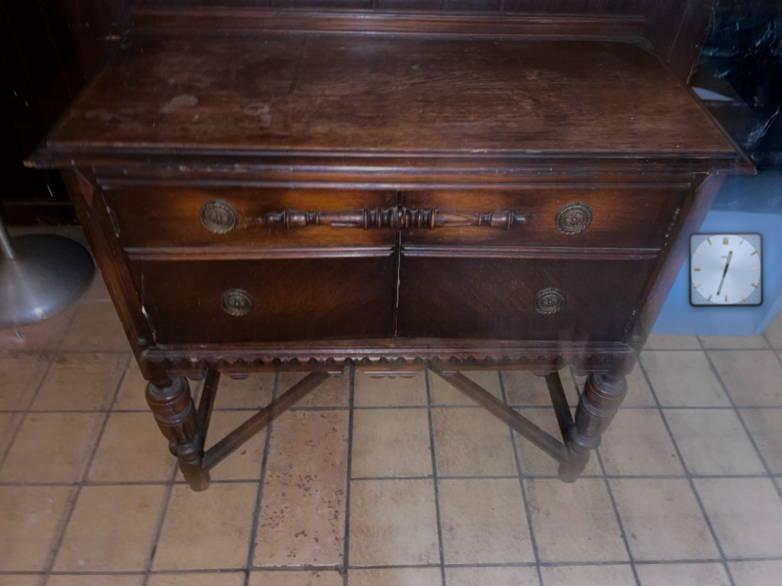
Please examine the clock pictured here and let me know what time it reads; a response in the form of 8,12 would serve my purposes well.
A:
12,33
